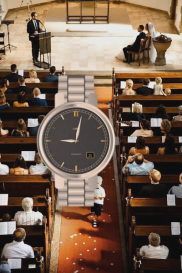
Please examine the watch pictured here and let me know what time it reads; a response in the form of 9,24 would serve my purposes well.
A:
9,02
